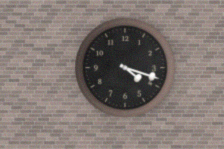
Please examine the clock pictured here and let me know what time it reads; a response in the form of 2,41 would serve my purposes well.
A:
4,18
